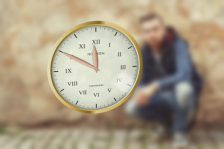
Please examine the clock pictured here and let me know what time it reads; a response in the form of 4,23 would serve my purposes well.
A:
11,50
